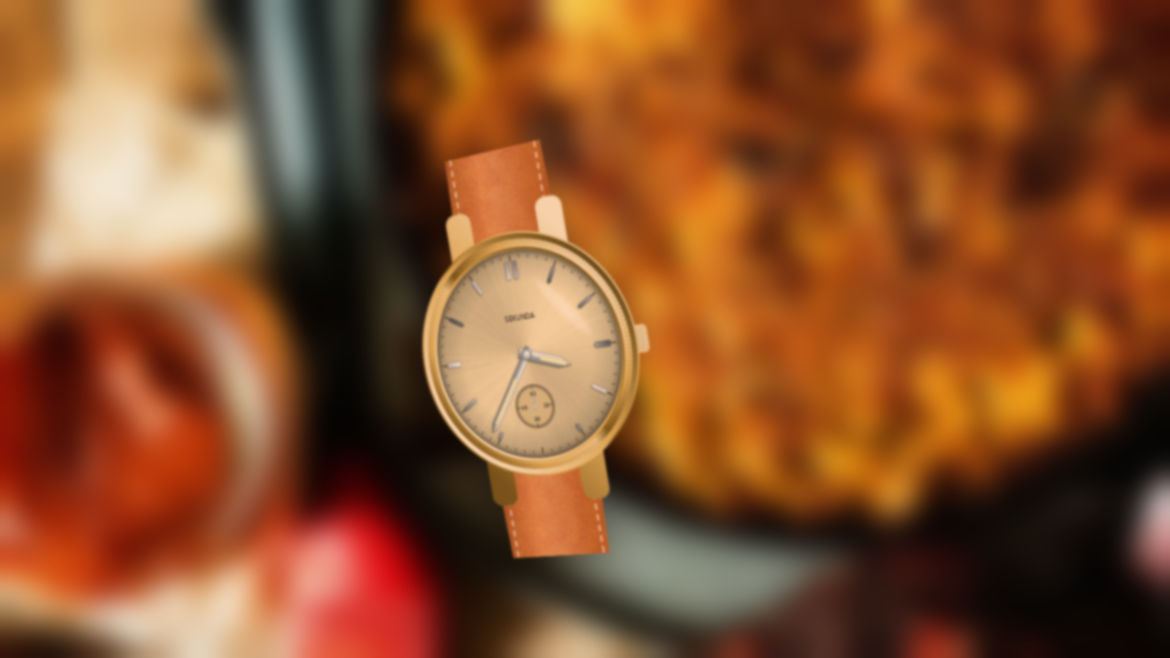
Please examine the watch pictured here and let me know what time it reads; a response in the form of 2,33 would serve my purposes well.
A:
3,36
